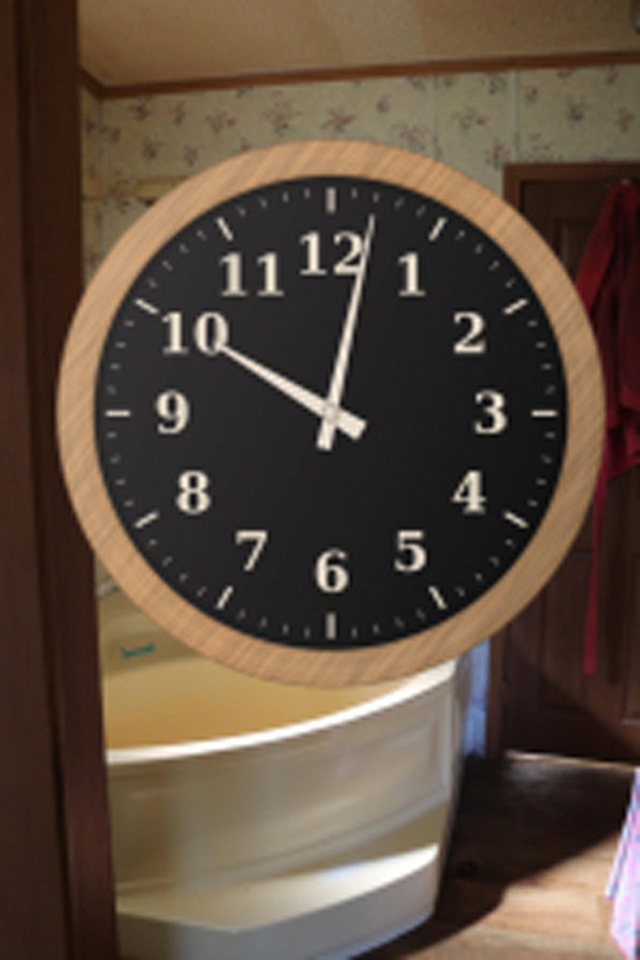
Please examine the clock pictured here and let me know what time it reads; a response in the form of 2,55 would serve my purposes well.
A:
10,02
